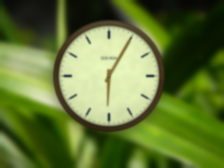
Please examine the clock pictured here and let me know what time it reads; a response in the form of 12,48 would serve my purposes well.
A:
6,05
